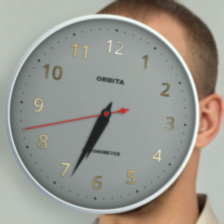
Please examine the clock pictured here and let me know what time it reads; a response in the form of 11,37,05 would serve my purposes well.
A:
6,33,42
